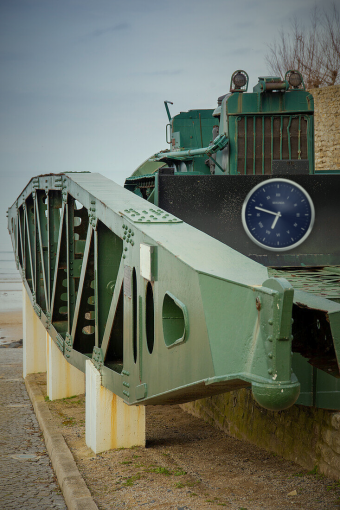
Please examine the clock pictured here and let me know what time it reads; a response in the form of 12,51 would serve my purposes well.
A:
6,48
